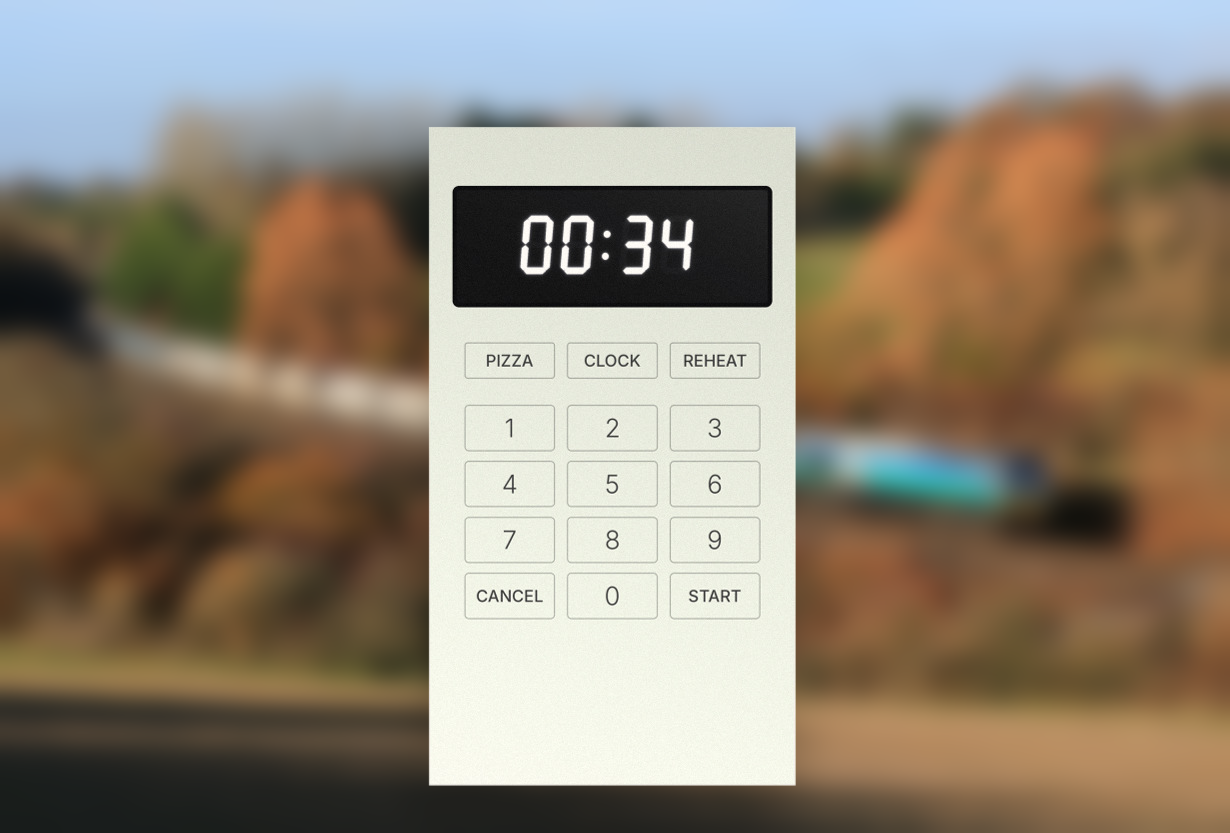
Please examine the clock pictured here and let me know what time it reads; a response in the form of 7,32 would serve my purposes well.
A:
0,34
